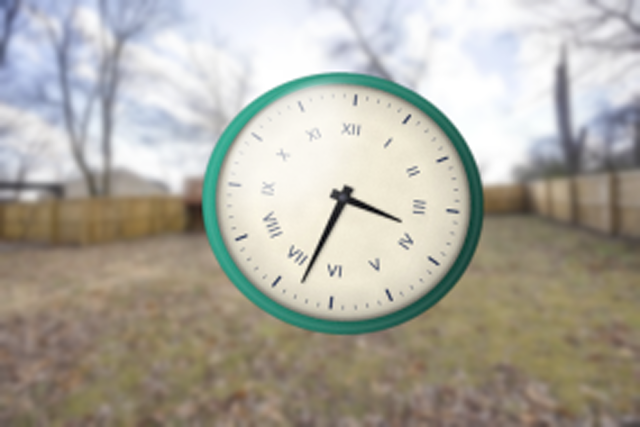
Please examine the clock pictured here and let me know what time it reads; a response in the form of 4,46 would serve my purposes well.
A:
3,33
